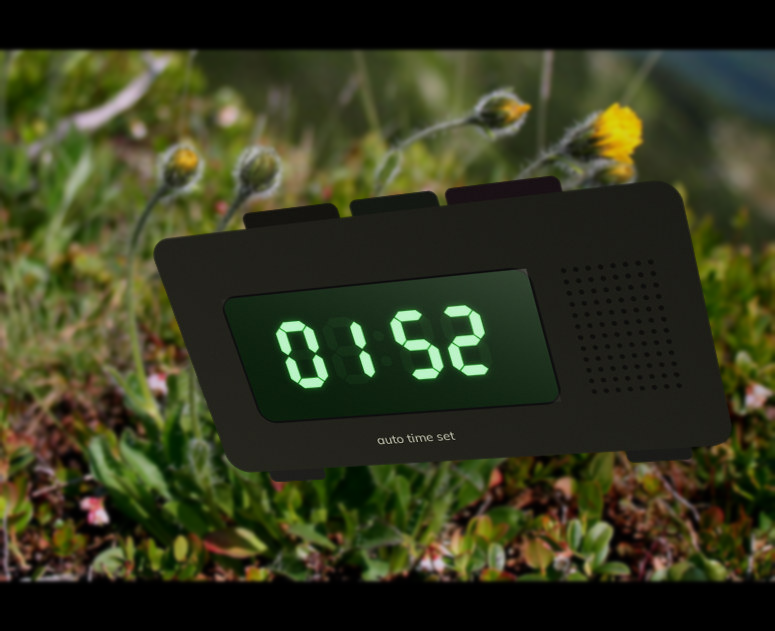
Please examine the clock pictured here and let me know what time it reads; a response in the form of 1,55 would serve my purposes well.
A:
1,52
